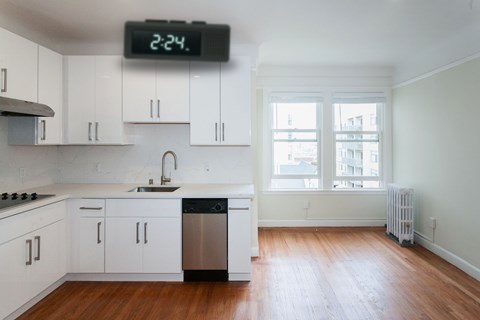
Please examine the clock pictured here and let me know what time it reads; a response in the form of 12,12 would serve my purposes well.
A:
2,24
